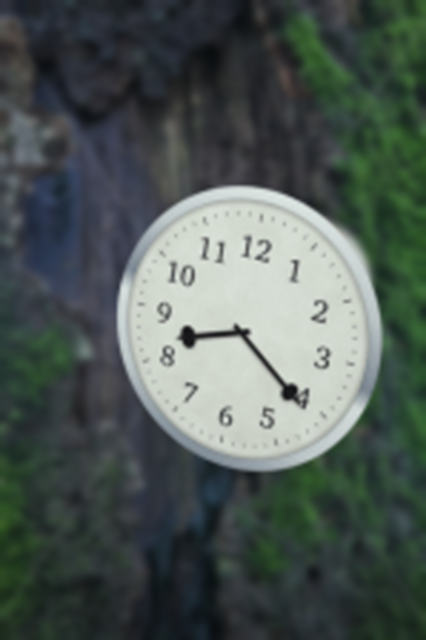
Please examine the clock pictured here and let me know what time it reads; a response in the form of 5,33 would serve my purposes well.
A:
8,21
